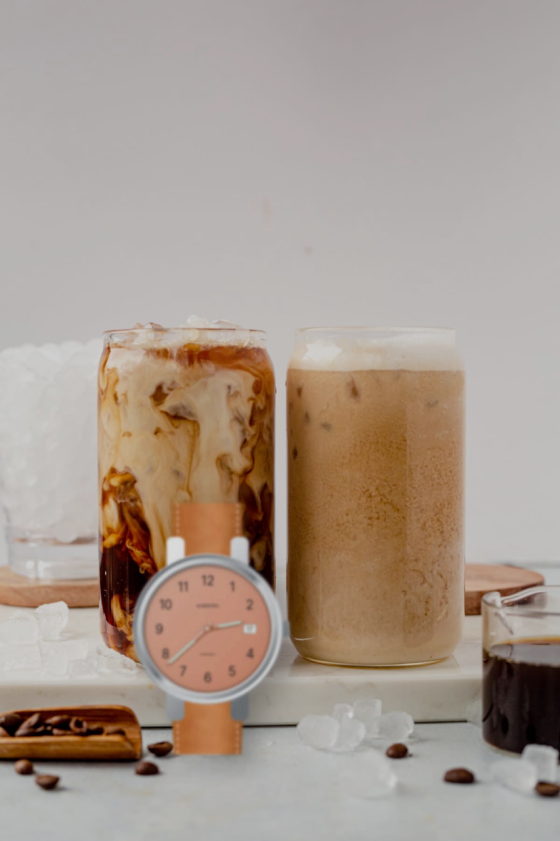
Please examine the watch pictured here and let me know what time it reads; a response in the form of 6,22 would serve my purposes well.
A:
2,38
